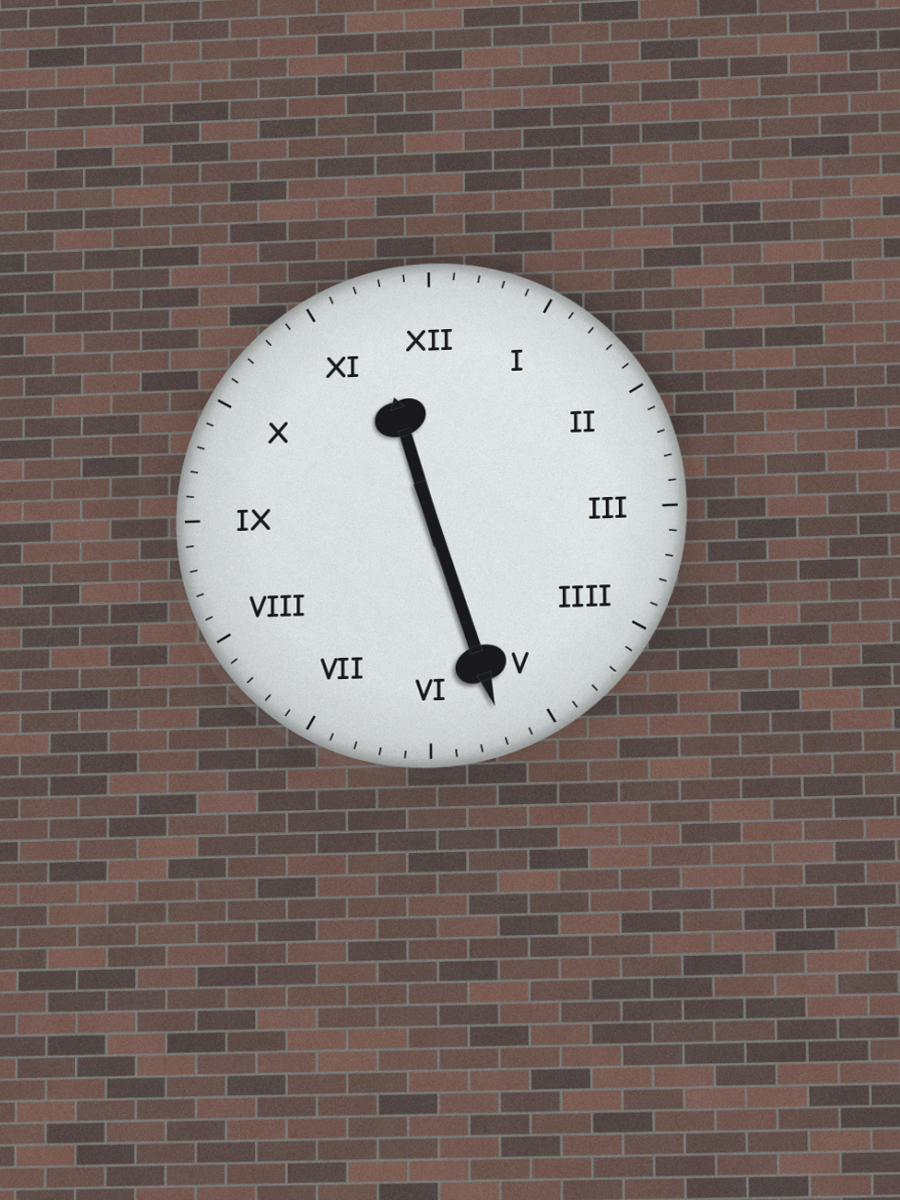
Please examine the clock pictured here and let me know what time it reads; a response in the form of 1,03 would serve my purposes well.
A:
11,27
